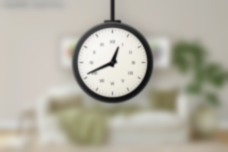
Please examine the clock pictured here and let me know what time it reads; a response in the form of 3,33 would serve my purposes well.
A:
12,41
